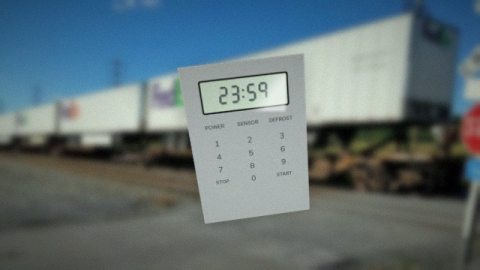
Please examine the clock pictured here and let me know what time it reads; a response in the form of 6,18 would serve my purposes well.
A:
23,59
